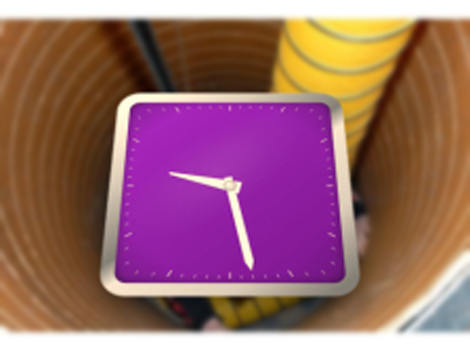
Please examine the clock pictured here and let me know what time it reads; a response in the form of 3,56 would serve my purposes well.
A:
9,28
